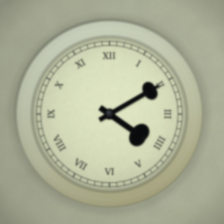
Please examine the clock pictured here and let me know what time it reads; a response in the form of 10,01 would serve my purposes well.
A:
4,10
